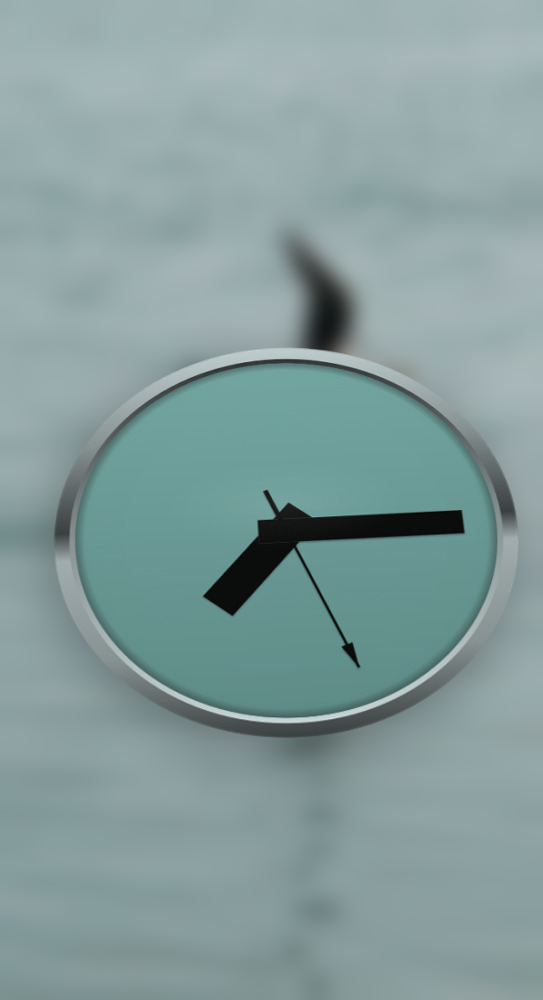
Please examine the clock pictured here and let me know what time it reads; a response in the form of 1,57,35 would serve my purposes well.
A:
7,14,26
